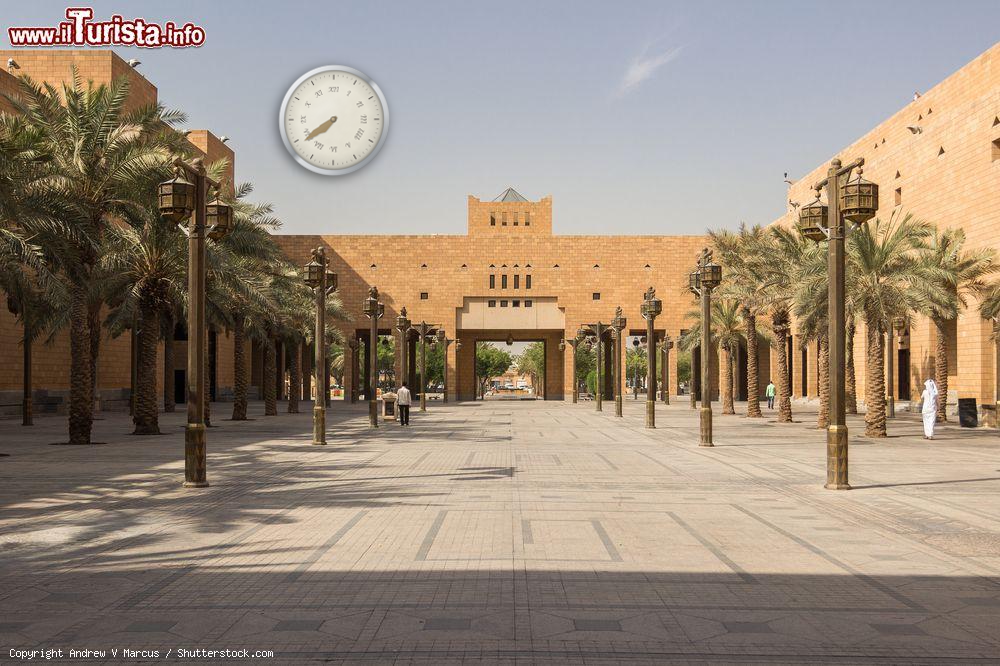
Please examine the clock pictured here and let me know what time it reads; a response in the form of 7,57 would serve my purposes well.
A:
7,39
